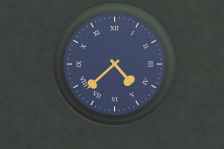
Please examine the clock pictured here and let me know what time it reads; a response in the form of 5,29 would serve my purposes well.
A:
4,38
